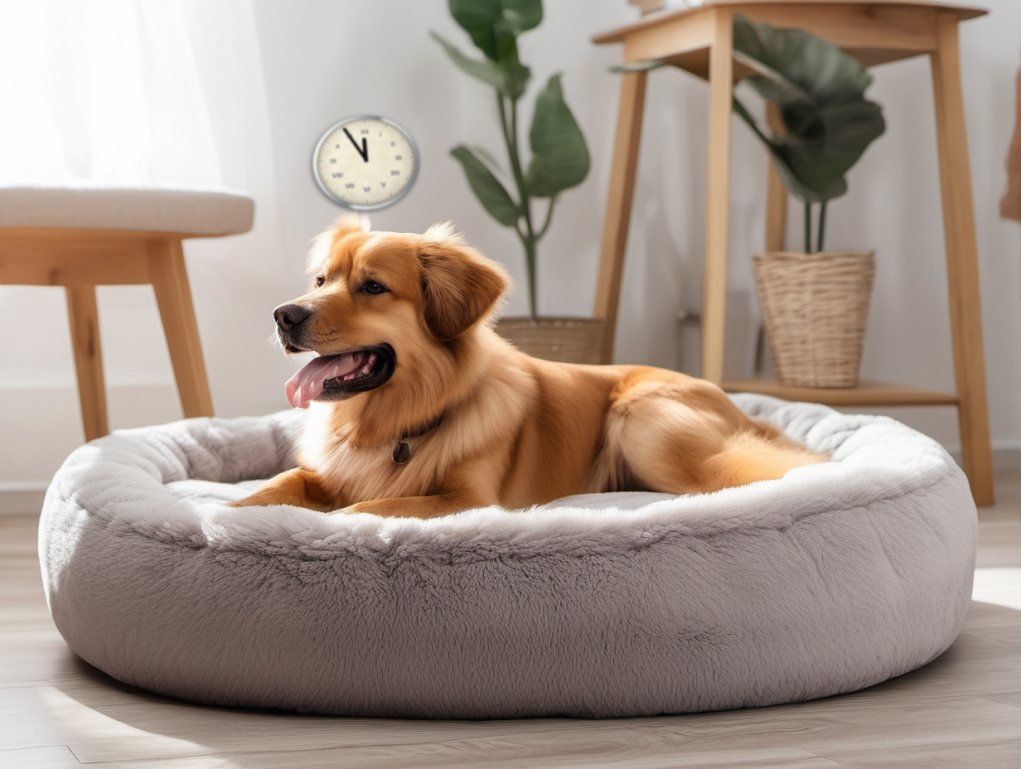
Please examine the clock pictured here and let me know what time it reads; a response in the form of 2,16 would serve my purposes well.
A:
11,55
